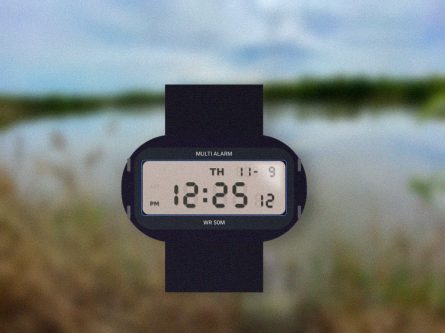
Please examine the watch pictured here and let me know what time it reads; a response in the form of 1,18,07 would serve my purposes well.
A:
12,25,12
